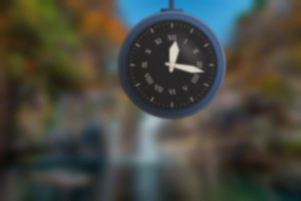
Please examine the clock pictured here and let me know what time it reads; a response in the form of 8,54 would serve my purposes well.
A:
12,17
